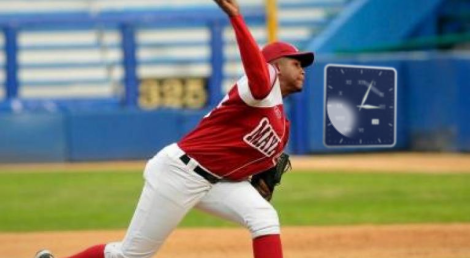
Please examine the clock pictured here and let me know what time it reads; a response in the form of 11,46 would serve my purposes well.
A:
3,04
